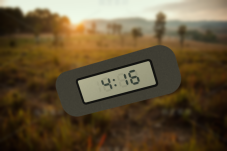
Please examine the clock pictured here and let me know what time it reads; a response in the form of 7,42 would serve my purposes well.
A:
4,16
